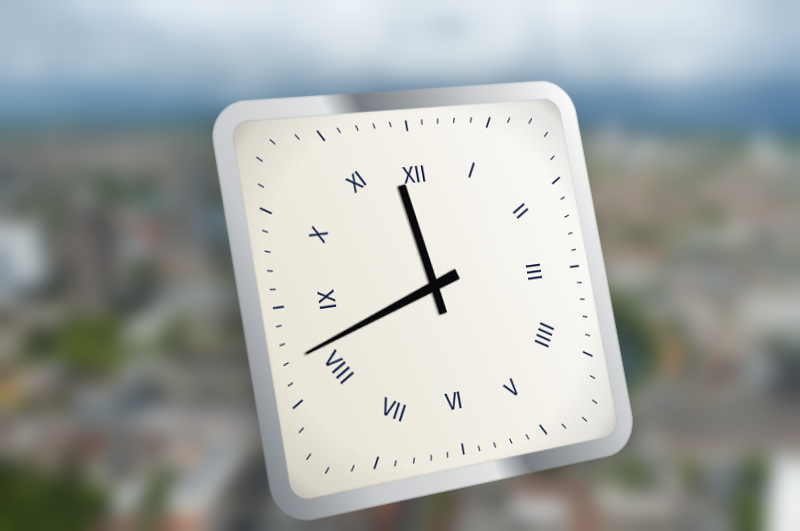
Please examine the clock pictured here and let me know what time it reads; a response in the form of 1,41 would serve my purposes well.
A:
11,42
